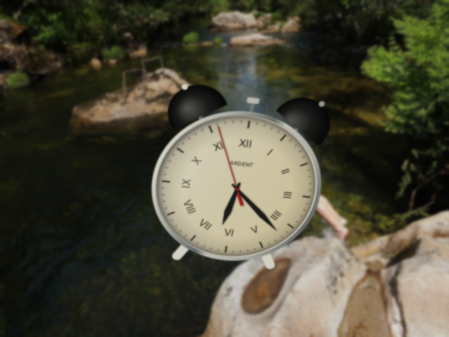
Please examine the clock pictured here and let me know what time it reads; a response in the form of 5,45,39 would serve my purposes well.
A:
6,21,56
